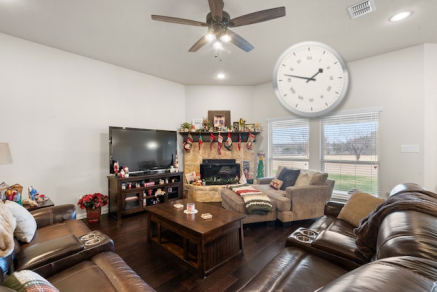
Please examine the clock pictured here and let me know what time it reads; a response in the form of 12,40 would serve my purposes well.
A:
1,47
